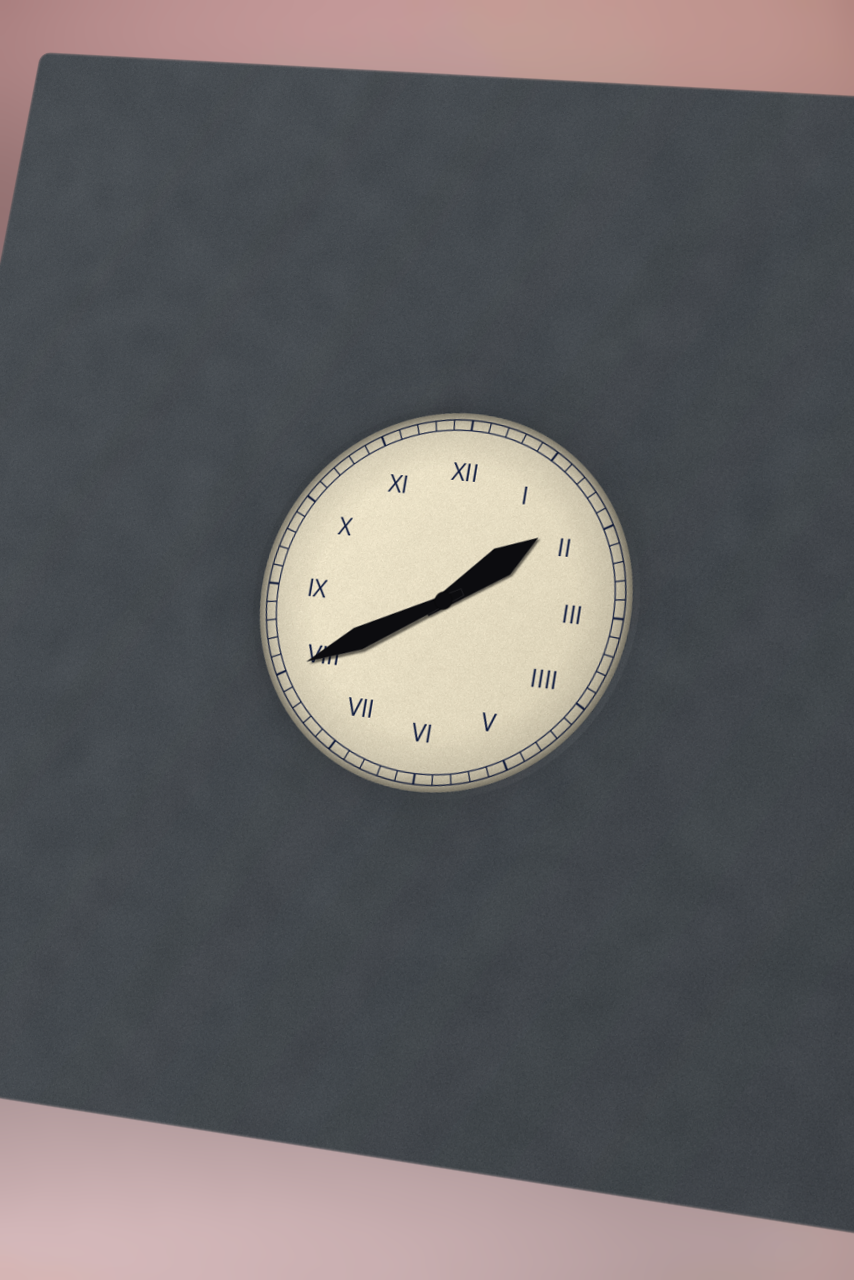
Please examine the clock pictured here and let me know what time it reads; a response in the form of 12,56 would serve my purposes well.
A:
1,40
